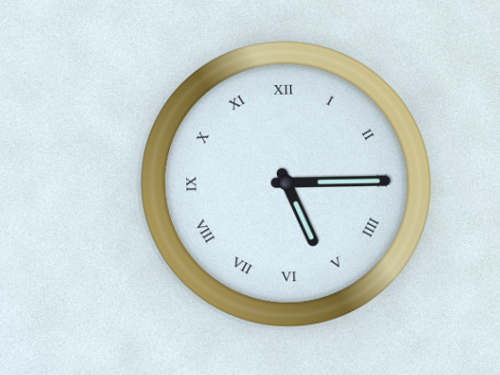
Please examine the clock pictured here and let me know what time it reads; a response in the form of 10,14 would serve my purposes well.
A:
5,15
